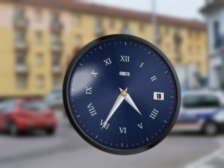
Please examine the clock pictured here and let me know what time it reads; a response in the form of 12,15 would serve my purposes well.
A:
4,35
